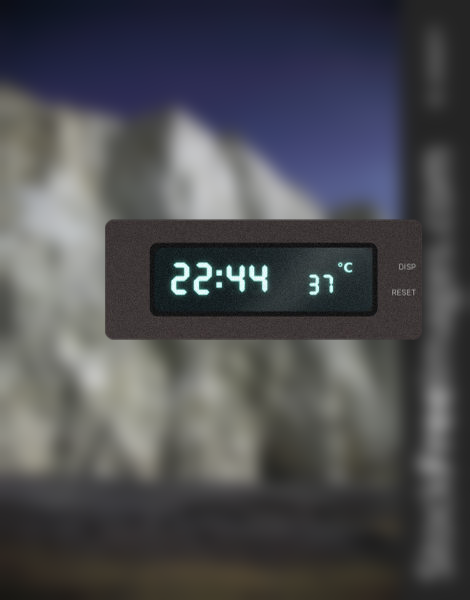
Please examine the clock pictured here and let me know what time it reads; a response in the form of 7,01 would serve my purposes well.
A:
22,44
